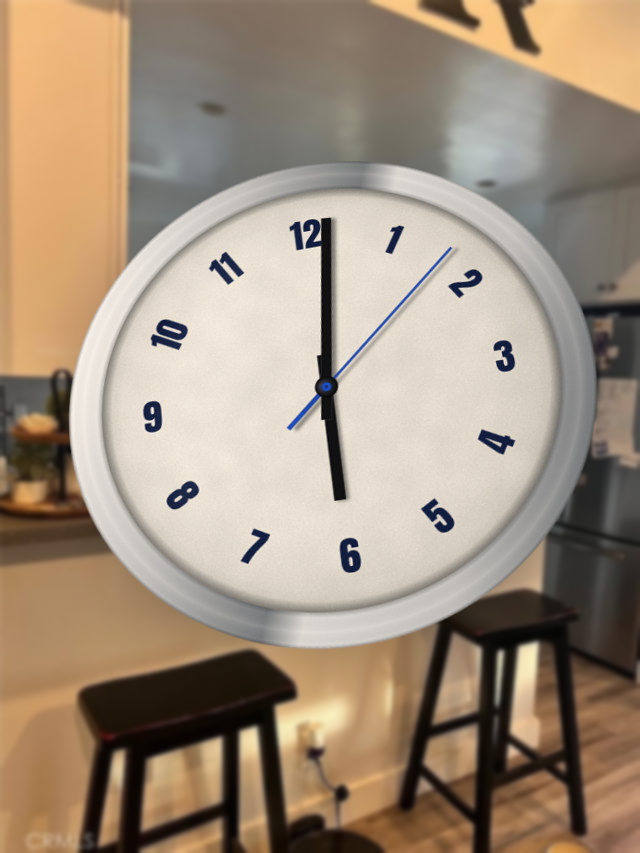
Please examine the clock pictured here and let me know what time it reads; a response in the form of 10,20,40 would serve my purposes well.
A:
6,01,08
